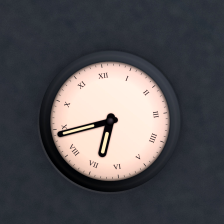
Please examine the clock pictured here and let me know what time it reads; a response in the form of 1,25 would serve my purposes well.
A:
6,44
